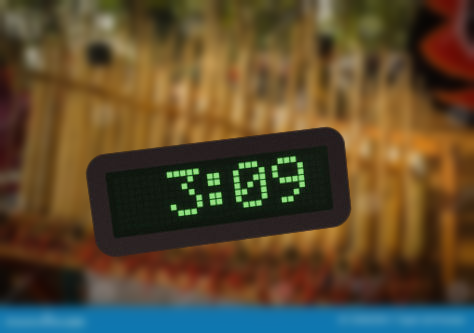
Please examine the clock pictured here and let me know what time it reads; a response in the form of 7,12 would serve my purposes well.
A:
3,09
